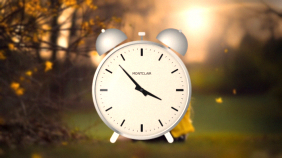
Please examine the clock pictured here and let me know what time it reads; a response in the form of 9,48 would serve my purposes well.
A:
3,53
